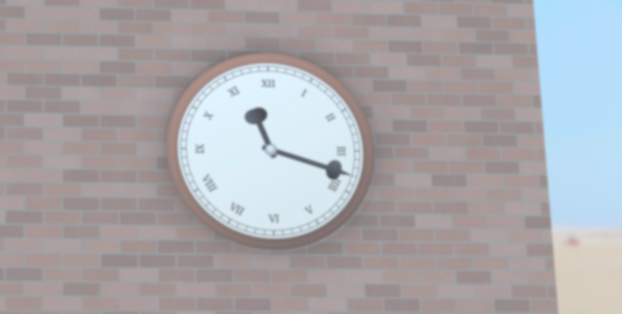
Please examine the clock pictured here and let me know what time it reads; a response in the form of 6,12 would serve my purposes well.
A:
11,18
